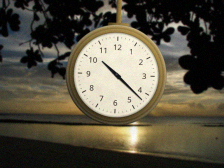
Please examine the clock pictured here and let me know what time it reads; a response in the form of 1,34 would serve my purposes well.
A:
10,22
